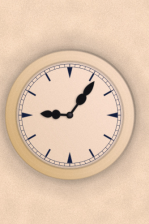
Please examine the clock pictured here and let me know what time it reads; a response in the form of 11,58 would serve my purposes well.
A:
9,06
